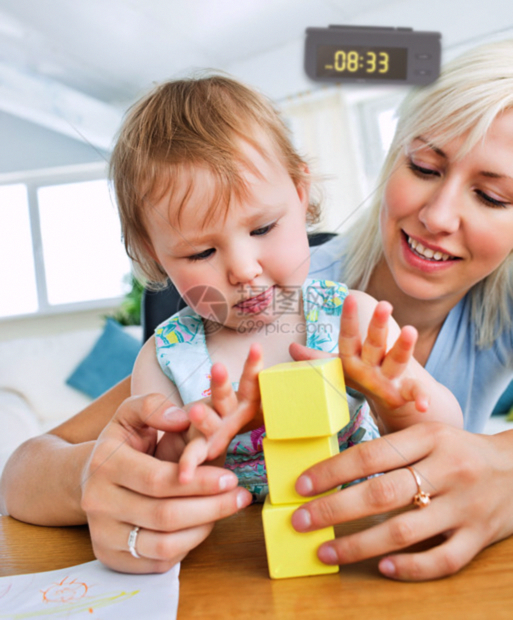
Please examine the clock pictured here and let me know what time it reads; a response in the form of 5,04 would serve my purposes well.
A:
8,33
